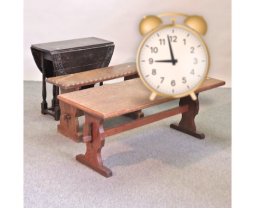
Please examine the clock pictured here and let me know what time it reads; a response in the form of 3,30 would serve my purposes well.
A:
8,58
